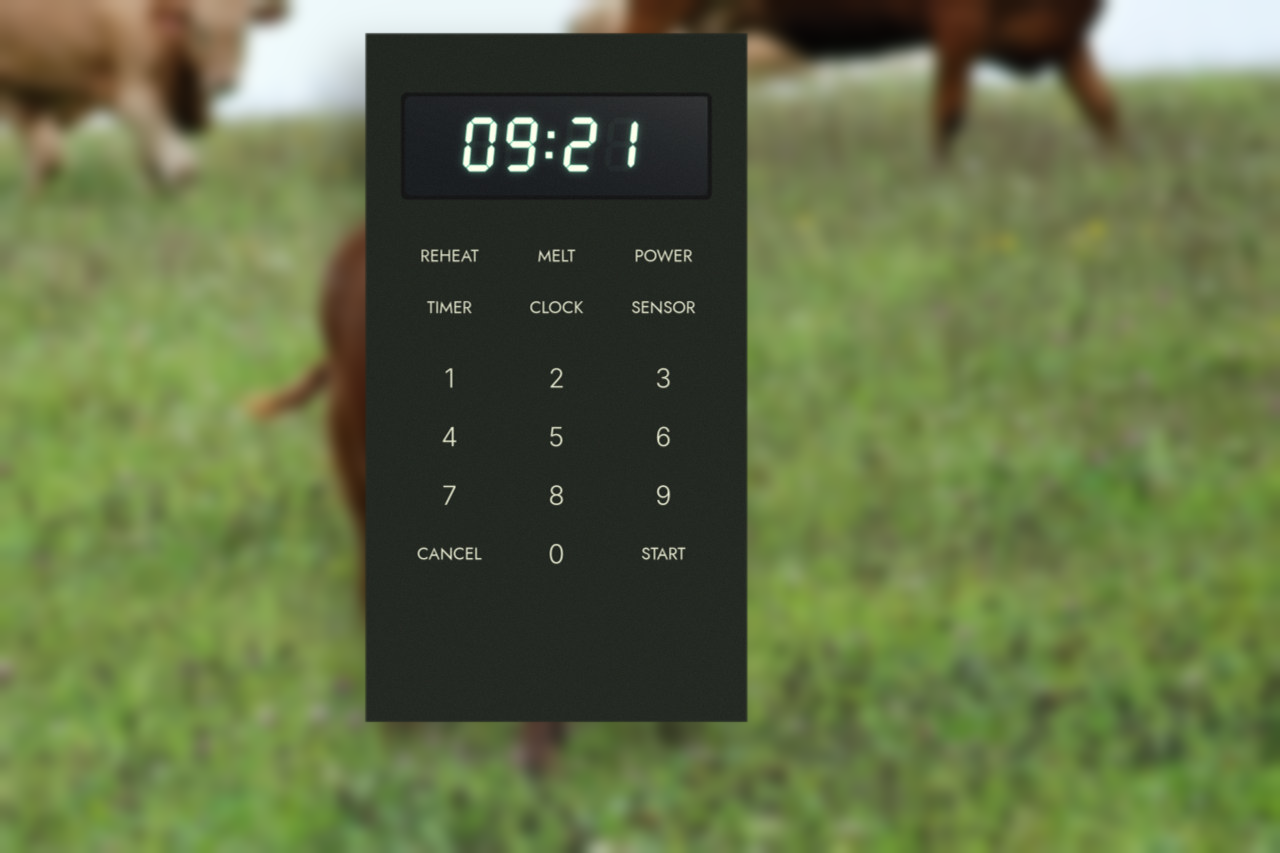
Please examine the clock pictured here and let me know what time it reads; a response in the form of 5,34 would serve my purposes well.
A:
9,21
